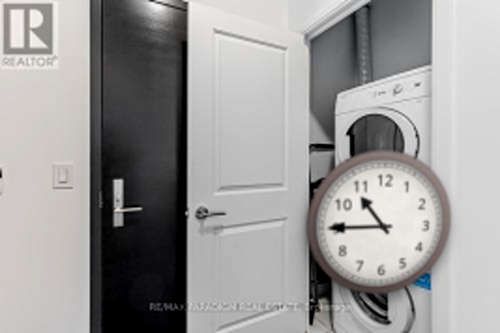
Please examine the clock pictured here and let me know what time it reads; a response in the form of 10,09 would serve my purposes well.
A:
10,45
